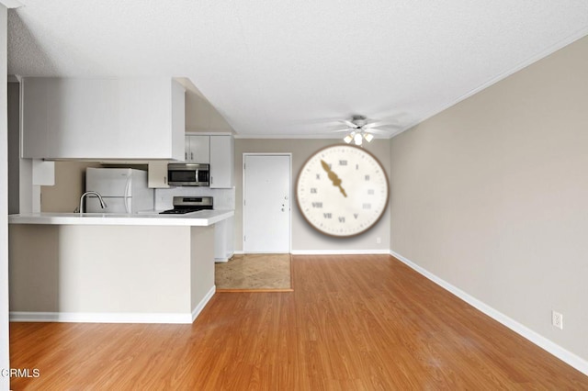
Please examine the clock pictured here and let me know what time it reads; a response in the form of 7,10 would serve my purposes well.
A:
10,54
